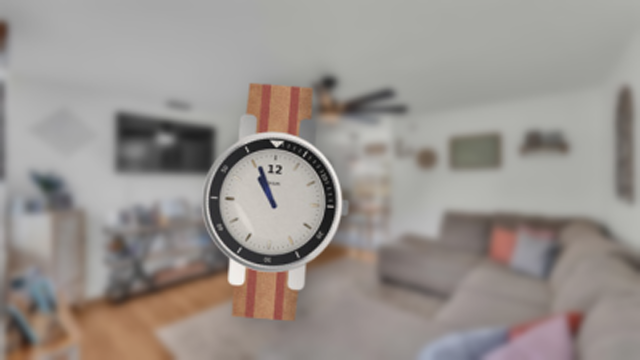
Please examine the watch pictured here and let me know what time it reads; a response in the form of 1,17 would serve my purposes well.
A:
10,56
